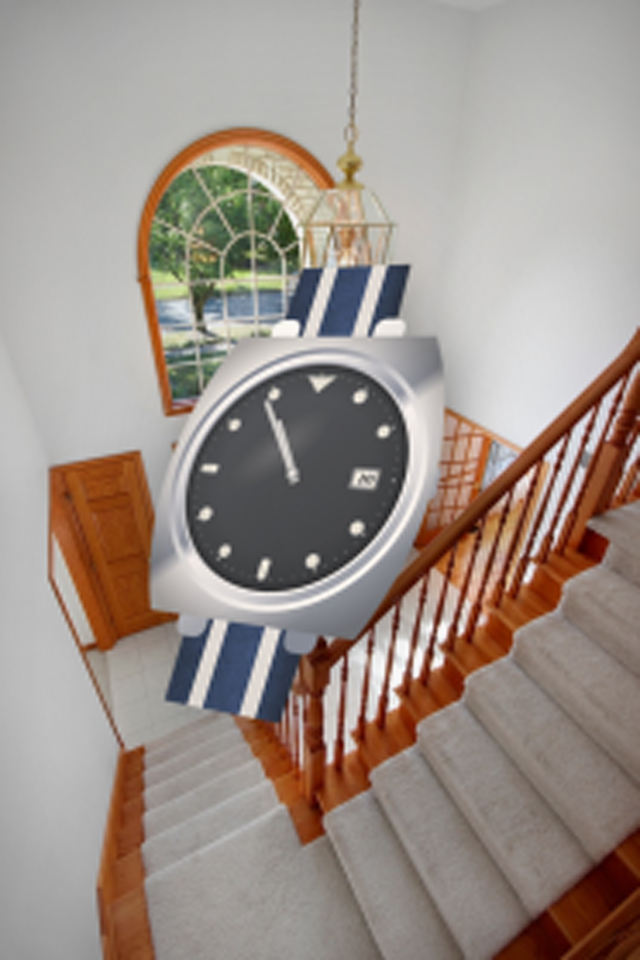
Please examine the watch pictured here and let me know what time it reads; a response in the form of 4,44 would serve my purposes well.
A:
10,54
